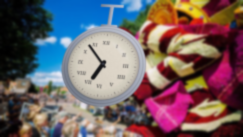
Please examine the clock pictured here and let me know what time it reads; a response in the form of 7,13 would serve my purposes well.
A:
6,53
